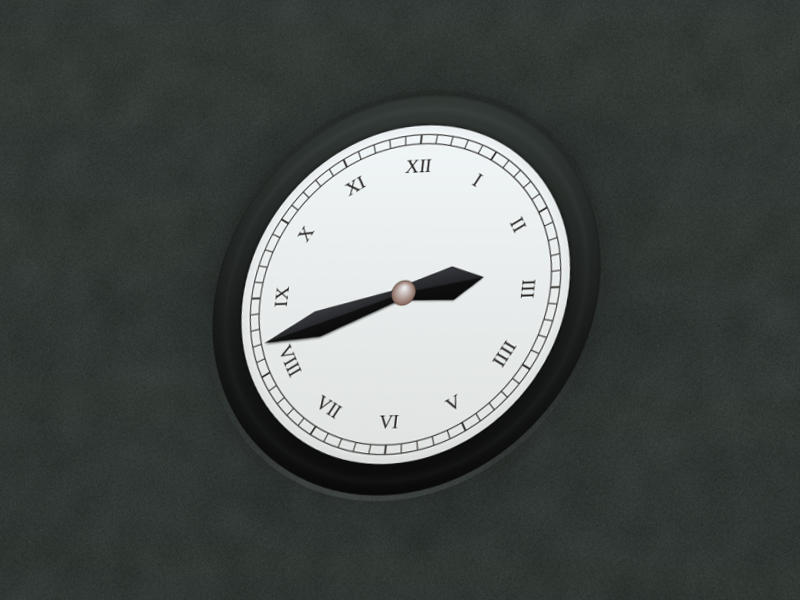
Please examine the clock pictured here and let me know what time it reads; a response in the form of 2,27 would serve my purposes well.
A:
2,42
